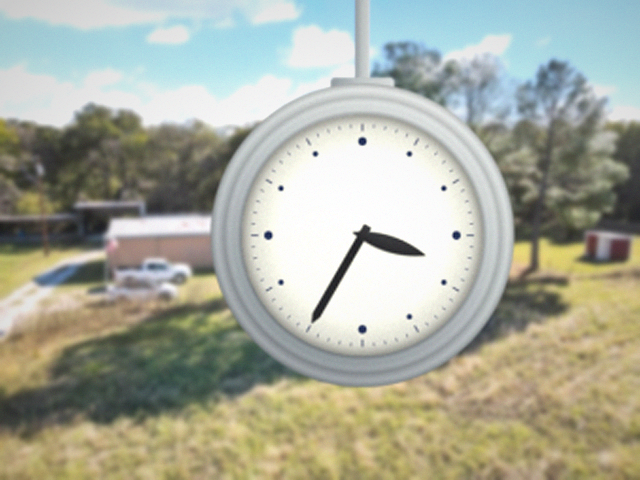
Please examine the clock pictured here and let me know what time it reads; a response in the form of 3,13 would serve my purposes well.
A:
3,35
